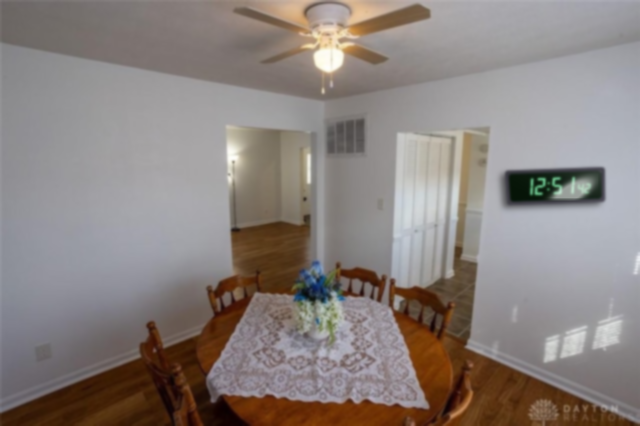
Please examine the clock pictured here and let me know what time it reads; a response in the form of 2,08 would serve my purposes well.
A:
12,51
